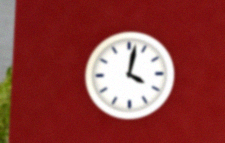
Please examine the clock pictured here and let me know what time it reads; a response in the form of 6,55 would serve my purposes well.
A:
4,02
